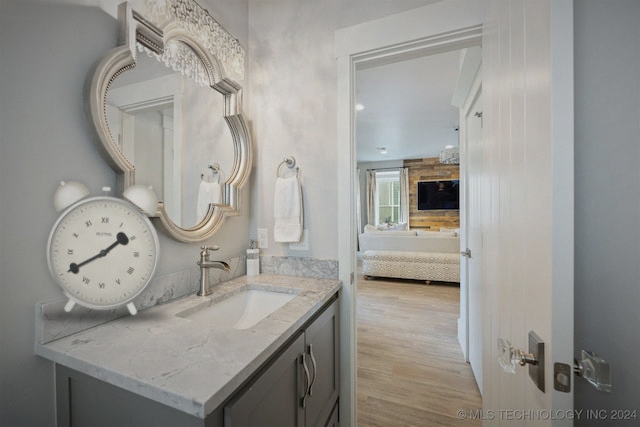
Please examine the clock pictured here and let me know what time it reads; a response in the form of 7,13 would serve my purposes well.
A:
1,40
